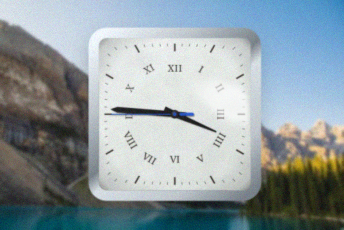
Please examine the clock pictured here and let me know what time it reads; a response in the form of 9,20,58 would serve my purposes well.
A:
3,45,45
